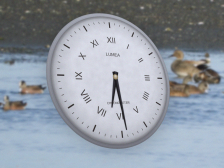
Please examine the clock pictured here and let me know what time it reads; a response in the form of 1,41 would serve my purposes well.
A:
6,29
